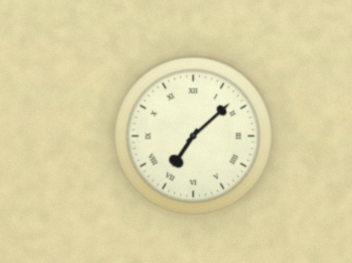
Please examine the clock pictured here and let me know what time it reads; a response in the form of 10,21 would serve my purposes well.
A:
7,08
